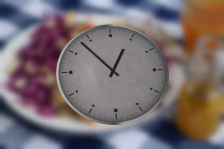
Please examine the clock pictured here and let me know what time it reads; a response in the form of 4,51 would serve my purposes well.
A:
12,53
